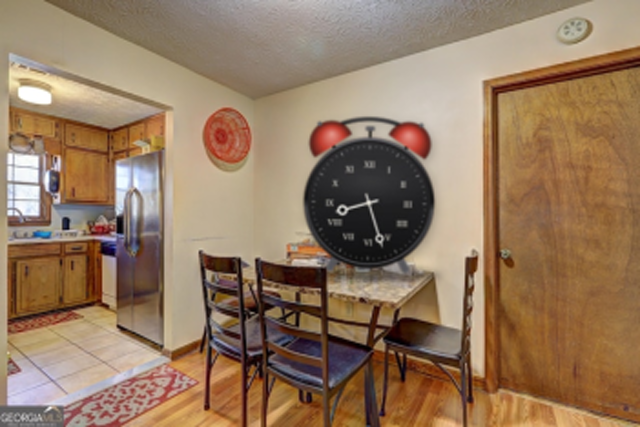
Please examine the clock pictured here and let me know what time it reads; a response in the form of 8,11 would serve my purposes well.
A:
8,27
